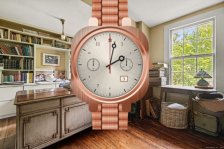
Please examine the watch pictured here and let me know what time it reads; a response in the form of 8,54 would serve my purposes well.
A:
2,02
